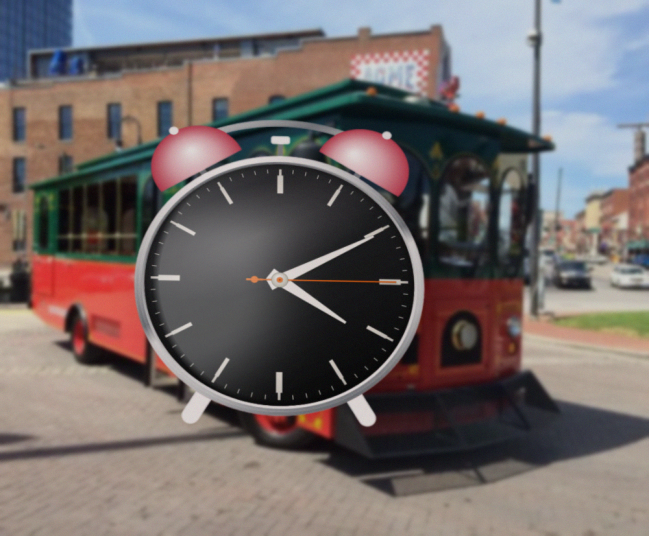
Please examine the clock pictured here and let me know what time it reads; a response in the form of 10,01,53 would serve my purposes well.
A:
4,10,15
